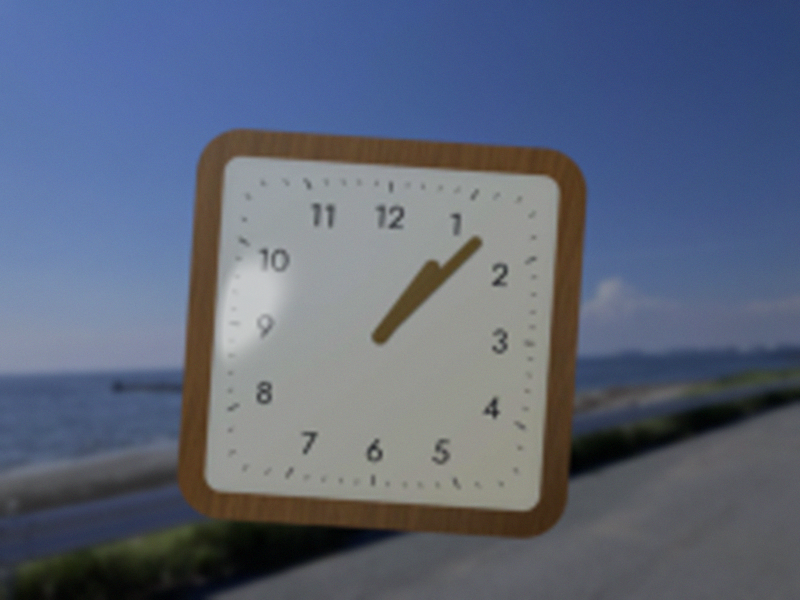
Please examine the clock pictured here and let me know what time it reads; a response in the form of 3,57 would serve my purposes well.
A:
1,07
